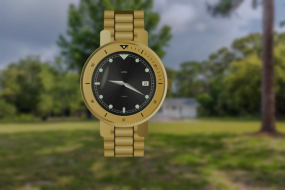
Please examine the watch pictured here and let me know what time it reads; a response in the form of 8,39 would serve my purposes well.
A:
9,20
